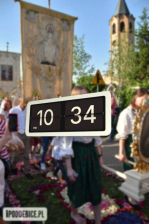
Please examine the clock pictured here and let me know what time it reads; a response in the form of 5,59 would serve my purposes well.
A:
10,34
